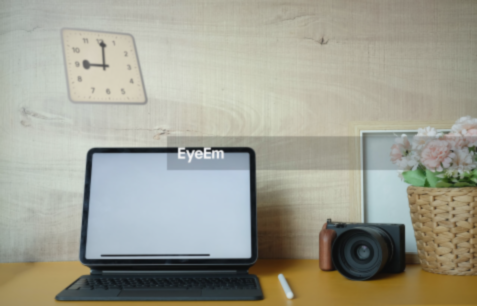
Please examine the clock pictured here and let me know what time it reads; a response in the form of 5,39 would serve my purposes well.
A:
9,01
